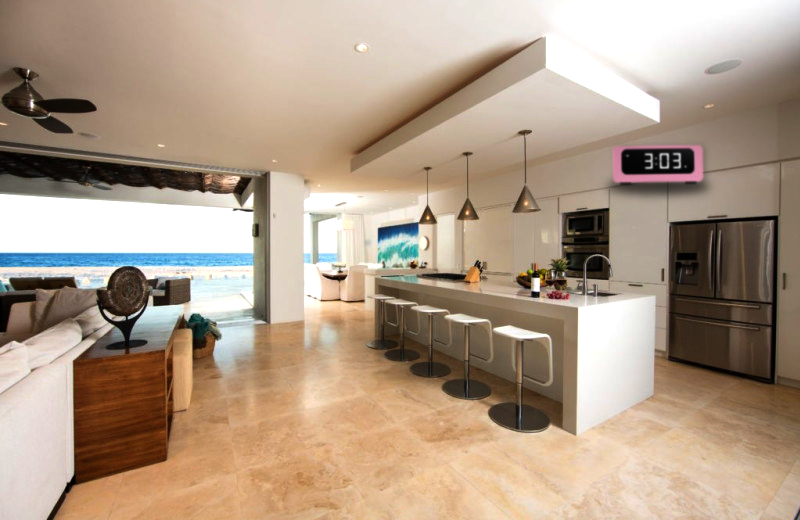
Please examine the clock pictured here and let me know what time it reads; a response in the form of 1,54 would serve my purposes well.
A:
3,03
